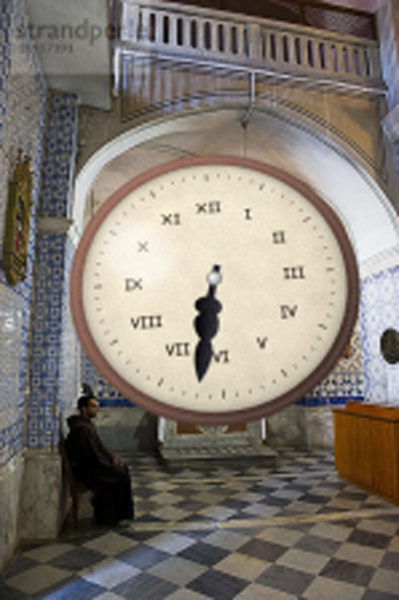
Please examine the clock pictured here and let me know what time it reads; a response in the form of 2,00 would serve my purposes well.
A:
6,32
